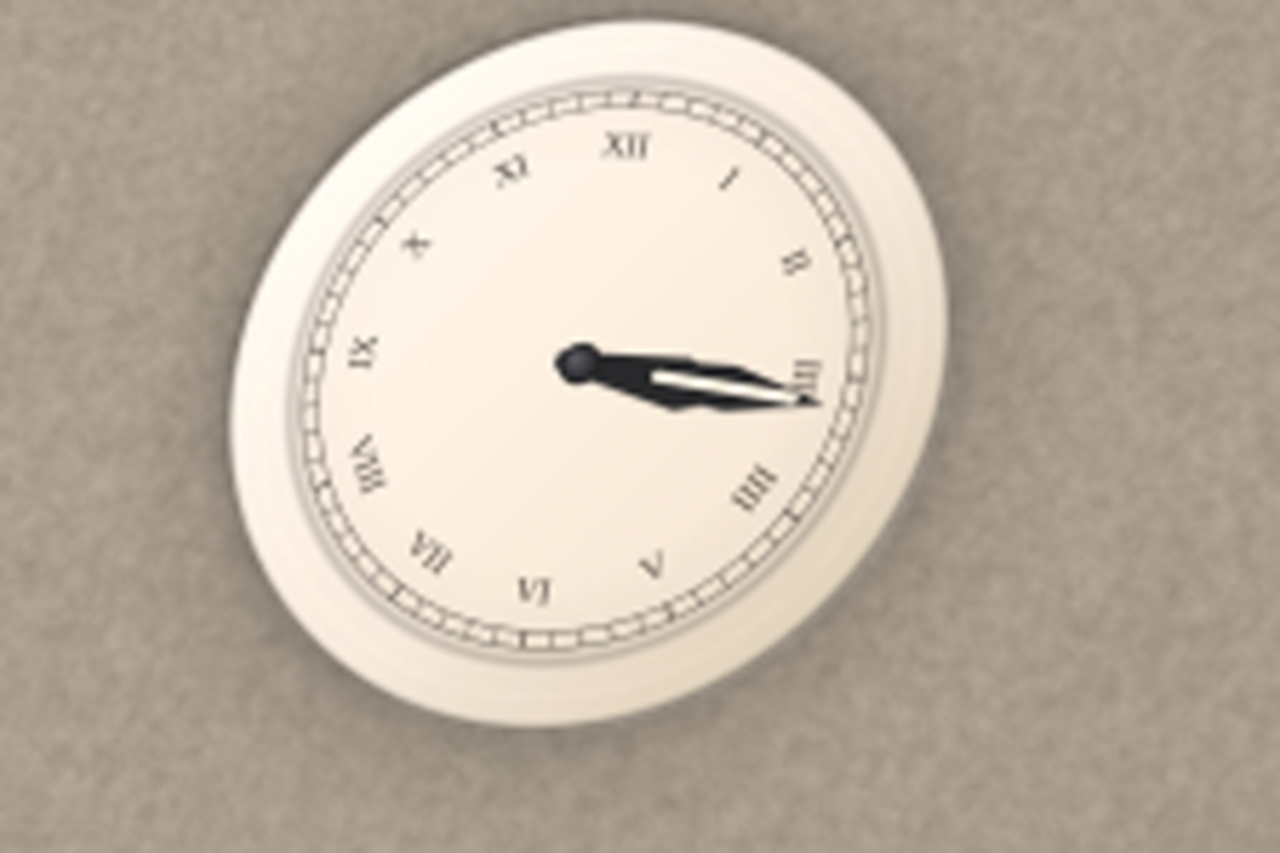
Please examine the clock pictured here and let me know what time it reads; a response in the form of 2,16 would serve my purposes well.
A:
3,16
